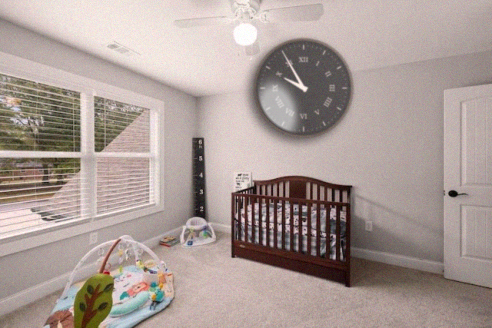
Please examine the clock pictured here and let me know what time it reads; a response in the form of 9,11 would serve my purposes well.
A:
9,55
